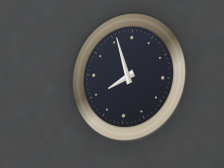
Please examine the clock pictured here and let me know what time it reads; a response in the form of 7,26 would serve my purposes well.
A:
7,56
